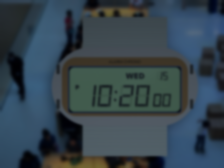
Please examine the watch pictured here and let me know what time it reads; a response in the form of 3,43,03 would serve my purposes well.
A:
10,20,00
